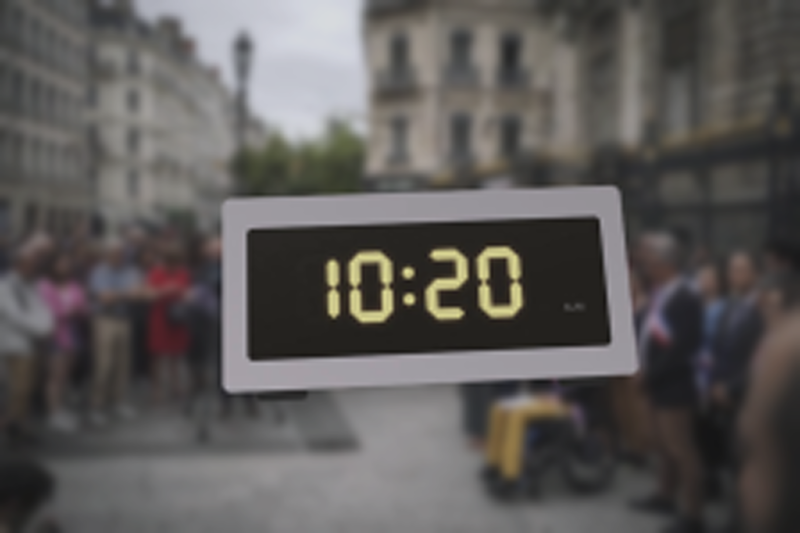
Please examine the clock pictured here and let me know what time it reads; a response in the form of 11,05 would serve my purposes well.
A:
10,20
